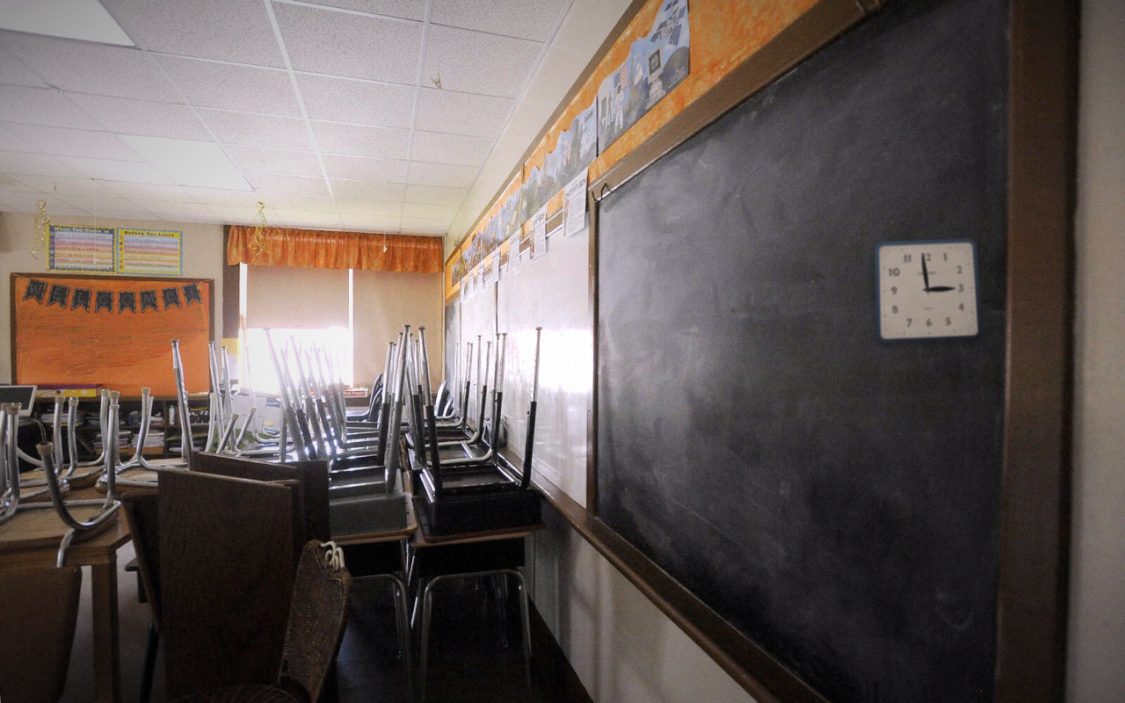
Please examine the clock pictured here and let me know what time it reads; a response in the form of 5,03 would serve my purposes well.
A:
2,59
